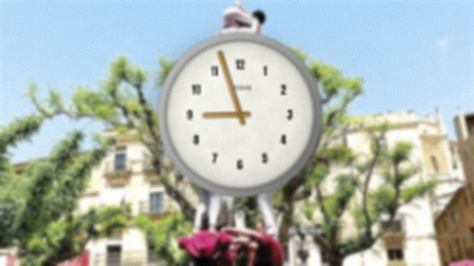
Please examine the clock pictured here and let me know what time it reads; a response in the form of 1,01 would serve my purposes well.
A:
8,57
